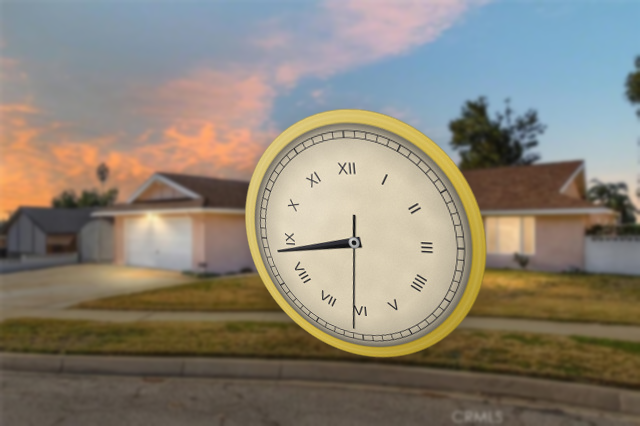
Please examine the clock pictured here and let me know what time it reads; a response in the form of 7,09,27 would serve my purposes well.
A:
8,43,31
